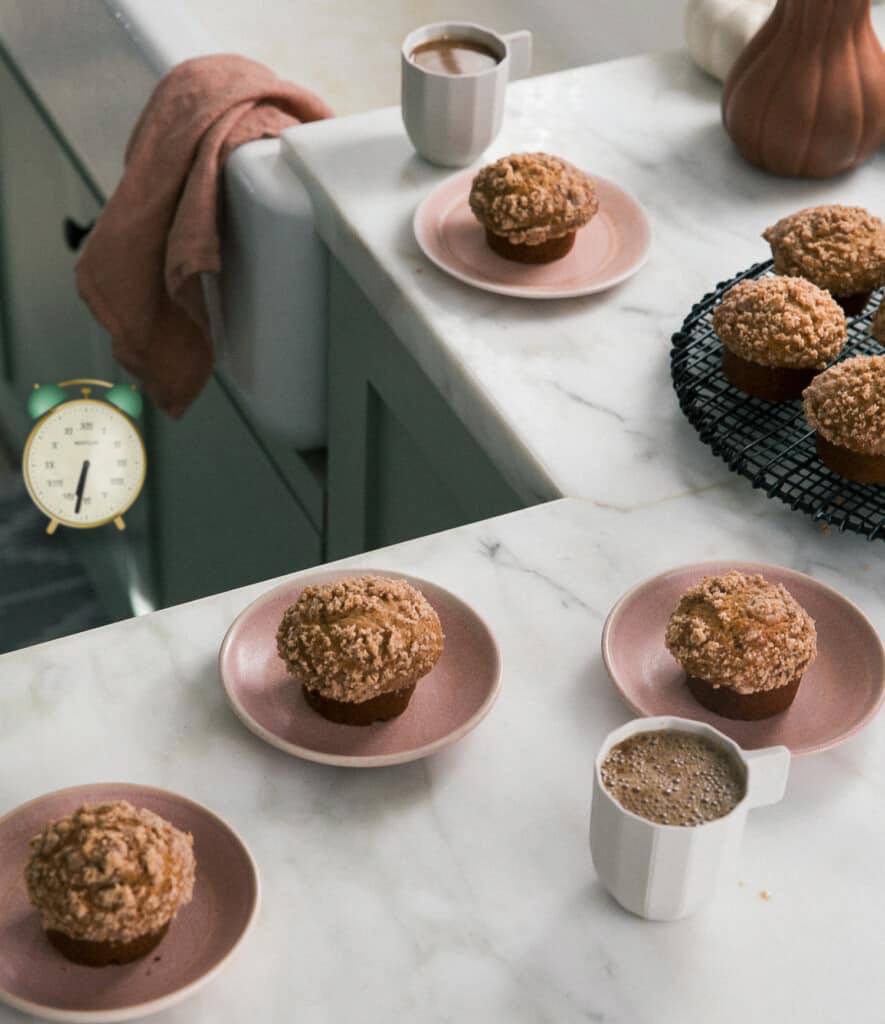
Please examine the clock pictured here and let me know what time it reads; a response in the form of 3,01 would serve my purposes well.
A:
6,32
